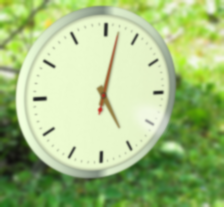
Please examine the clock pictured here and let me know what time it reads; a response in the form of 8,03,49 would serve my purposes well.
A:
5,02,02
